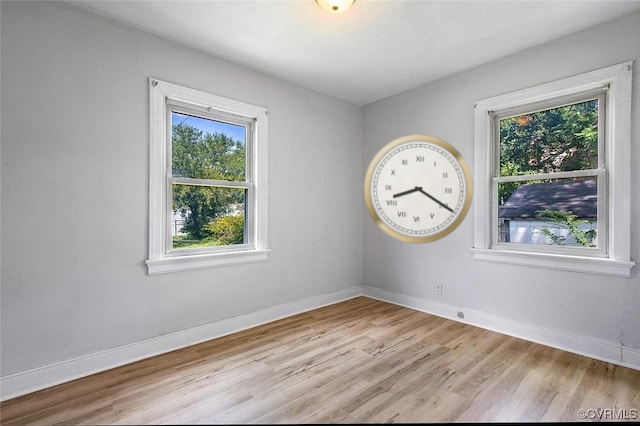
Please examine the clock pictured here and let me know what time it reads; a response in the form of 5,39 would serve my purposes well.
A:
8,20
